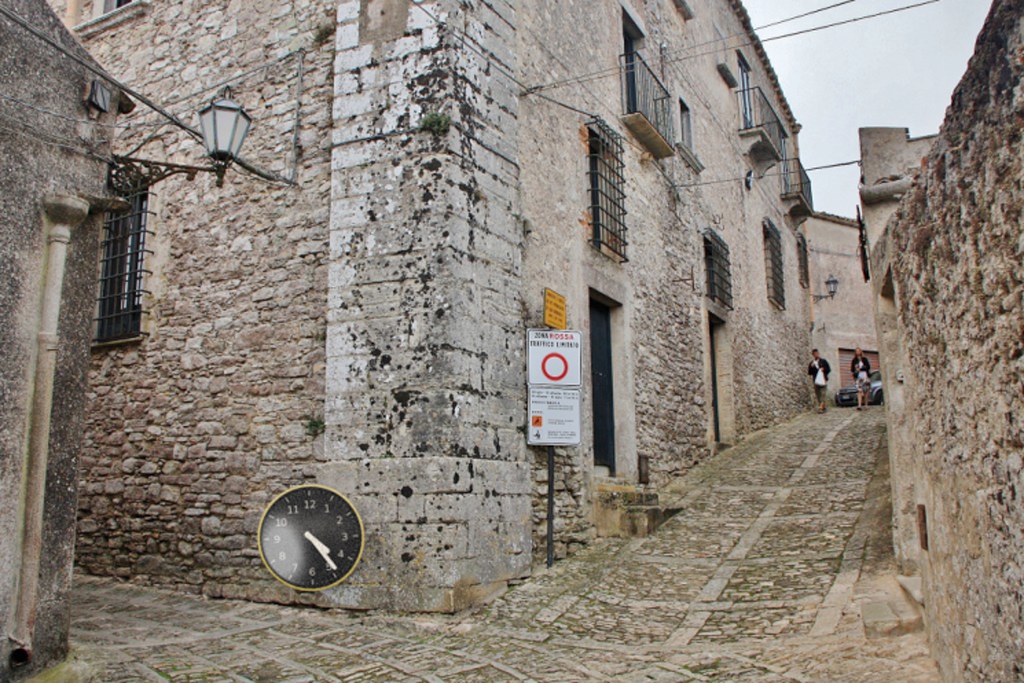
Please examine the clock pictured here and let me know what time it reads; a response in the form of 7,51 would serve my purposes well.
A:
4,24
